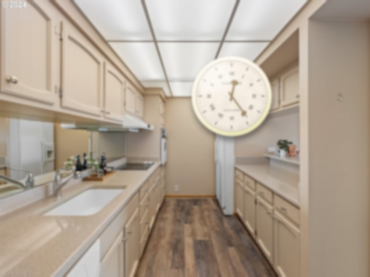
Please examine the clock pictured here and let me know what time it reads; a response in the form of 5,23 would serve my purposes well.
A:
12,24
